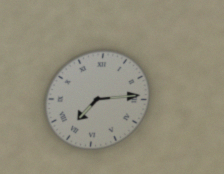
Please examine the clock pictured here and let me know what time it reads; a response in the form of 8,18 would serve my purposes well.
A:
7,14
